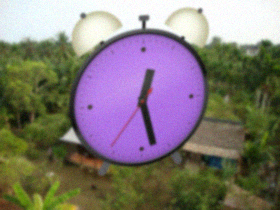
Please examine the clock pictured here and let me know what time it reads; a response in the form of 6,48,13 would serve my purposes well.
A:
12,27,36
